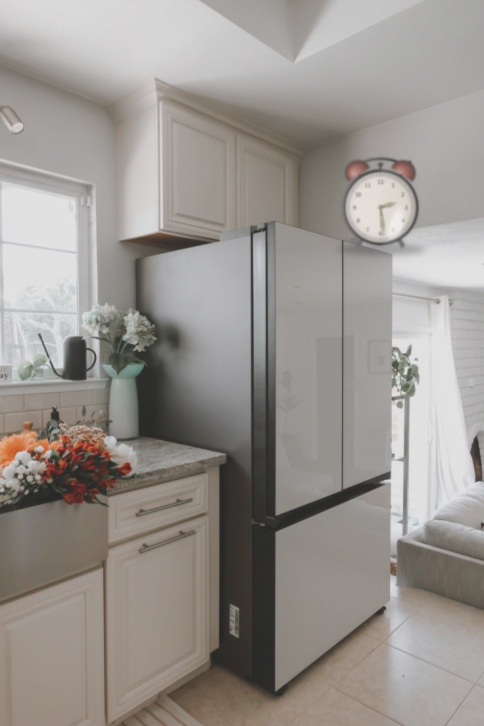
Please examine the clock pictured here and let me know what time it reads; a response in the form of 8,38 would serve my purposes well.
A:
2,29
